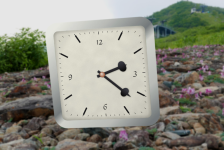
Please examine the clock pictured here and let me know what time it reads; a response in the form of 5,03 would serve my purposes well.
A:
2,22
